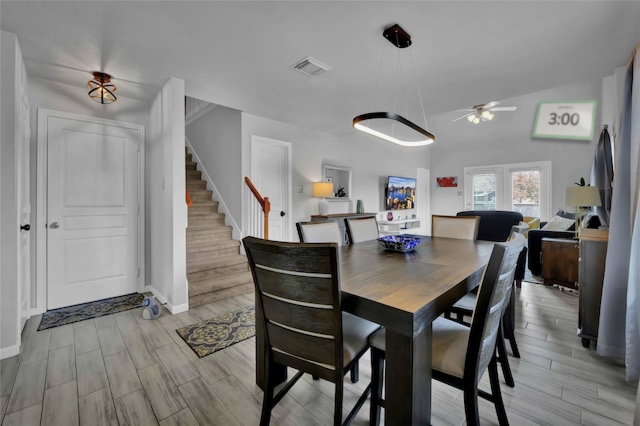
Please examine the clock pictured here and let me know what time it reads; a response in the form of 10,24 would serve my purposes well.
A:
3,00
